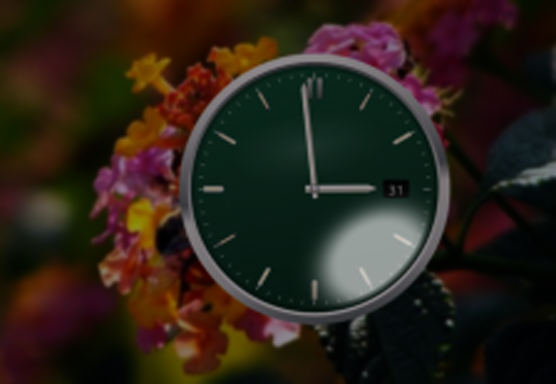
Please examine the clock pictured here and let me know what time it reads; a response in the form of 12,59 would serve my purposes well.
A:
2,59
